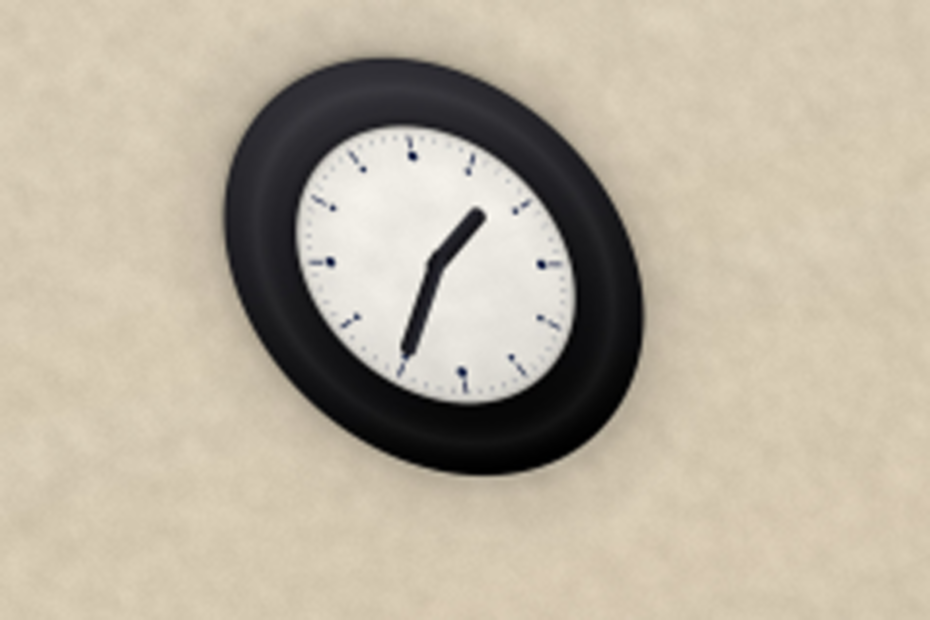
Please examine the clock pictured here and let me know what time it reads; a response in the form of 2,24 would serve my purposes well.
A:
1,35
